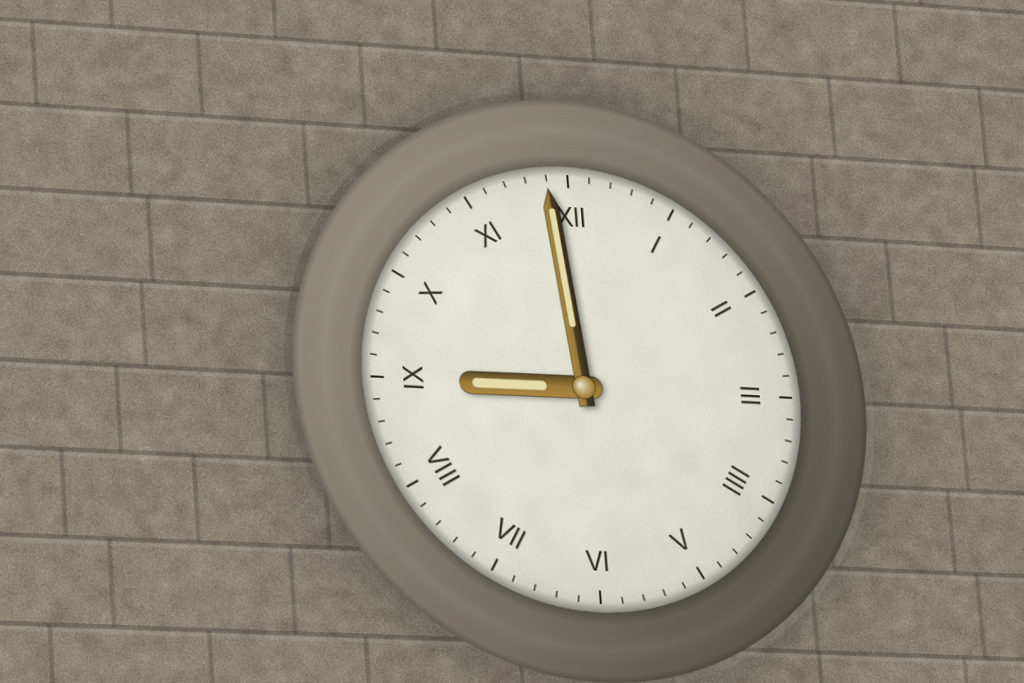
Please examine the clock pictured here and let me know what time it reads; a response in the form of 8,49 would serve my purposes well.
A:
8,59
